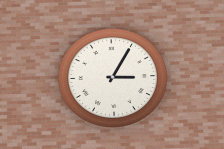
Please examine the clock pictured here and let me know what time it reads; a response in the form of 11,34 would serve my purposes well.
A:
3,05
